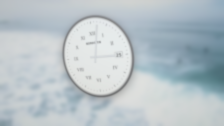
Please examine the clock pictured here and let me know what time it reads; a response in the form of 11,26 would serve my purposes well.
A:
3,02
